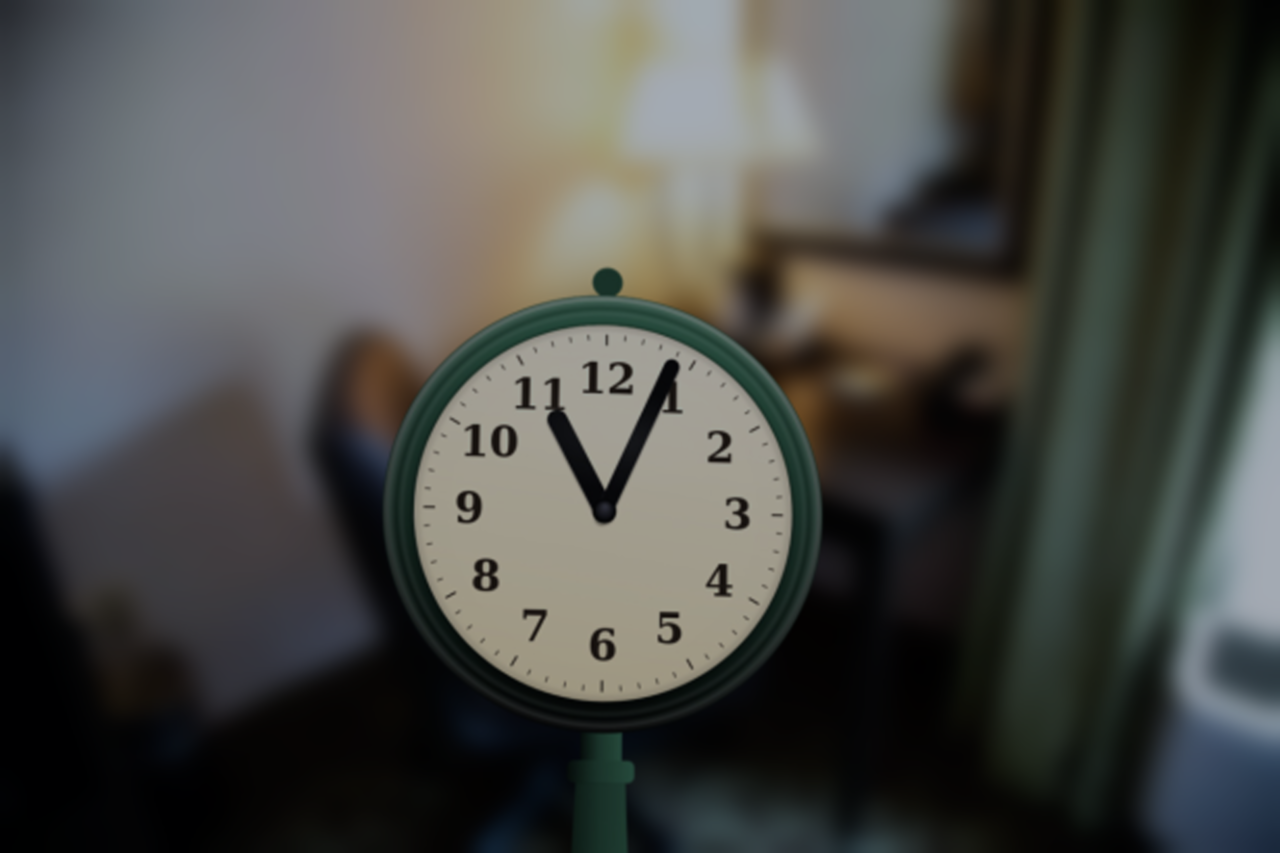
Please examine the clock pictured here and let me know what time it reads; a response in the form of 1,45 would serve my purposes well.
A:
11,04
